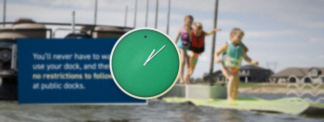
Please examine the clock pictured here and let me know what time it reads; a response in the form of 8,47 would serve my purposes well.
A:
1,08
